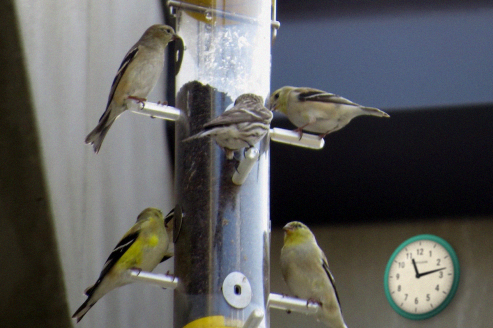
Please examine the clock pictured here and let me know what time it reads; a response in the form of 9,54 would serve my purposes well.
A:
11,13
